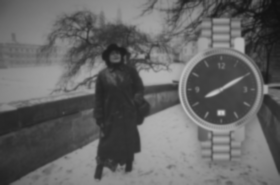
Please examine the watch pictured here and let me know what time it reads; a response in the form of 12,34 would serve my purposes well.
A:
8,10
